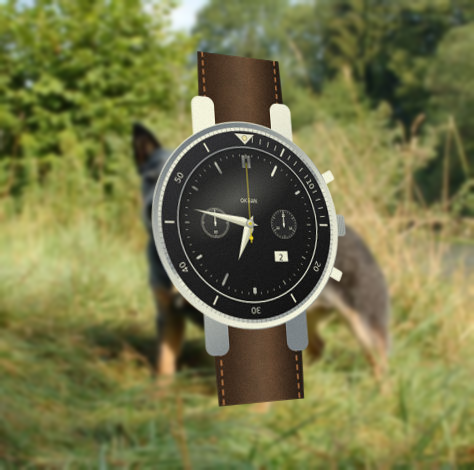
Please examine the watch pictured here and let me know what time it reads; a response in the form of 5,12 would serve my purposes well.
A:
6,47
